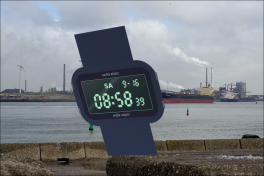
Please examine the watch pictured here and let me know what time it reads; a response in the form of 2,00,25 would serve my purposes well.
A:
8,58,39
